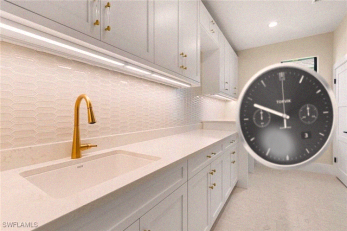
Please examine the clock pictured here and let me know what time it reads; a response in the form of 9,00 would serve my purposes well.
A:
9,49
